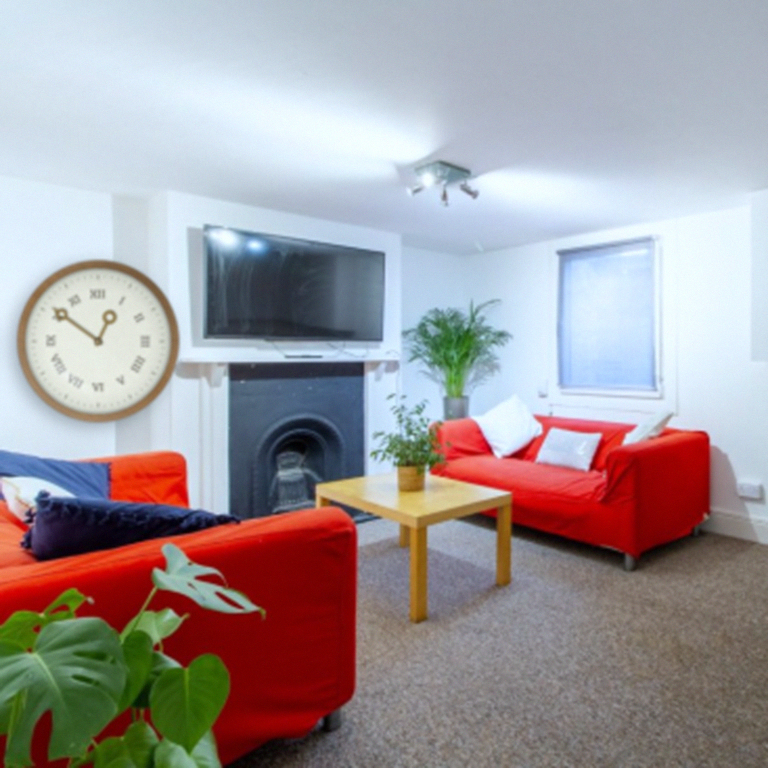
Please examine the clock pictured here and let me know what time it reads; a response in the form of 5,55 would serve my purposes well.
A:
12,51
